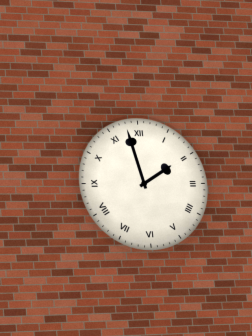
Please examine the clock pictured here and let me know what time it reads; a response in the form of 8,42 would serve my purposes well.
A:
1,58
